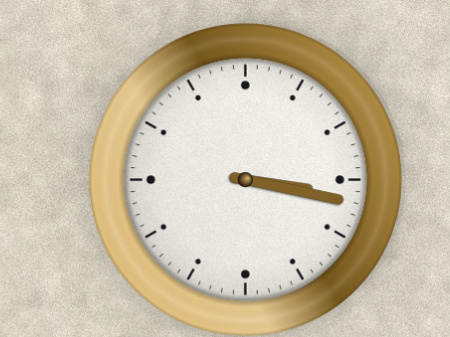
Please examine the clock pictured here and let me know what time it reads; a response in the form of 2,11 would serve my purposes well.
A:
3,17
